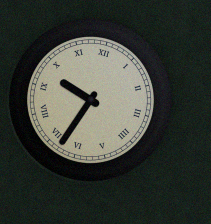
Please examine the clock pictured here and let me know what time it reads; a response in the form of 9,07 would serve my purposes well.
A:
9,33
